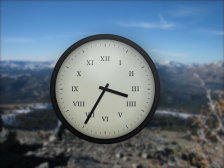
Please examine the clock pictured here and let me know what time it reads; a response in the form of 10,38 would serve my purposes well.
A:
3,35
